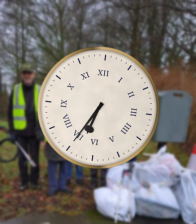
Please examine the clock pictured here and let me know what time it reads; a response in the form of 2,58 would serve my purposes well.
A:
6,35
